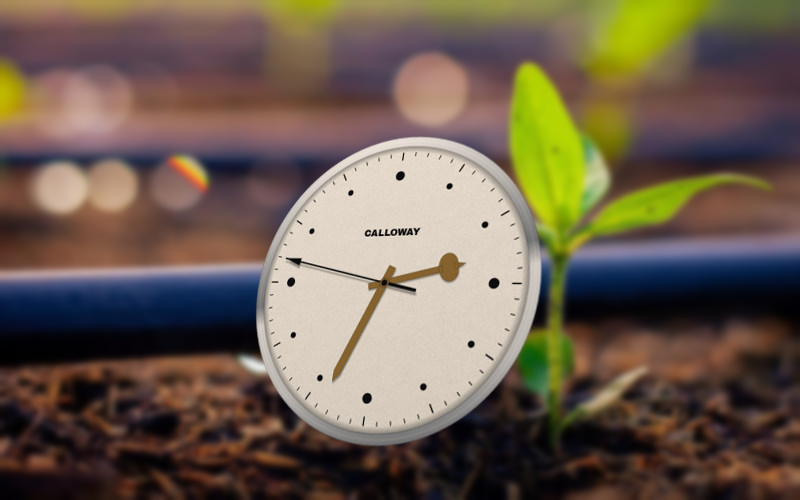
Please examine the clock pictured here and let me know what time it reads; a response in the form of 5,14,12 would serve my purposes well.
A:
2,33,47
